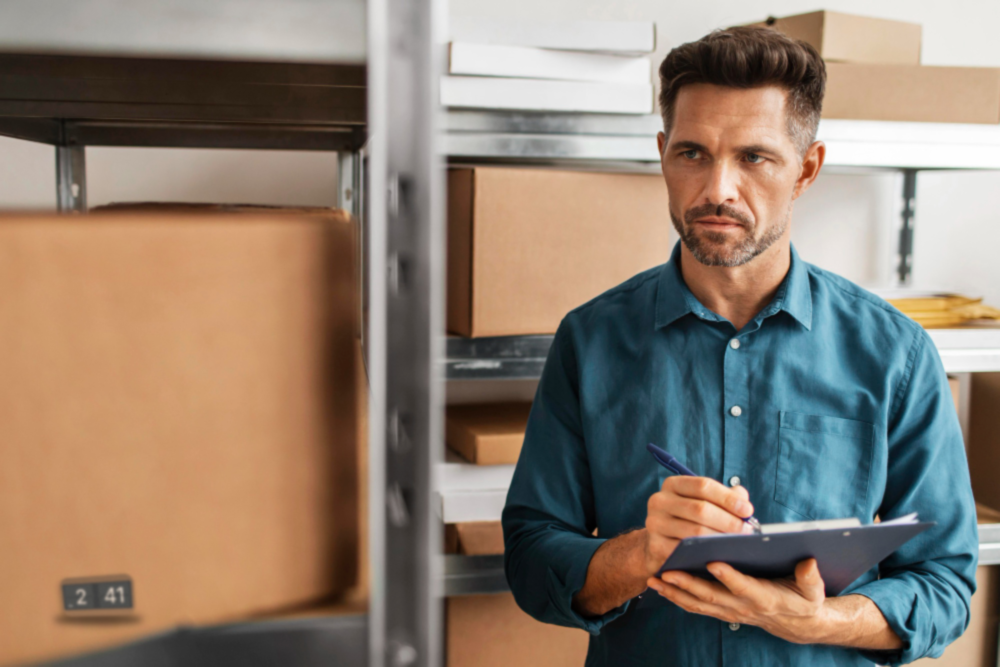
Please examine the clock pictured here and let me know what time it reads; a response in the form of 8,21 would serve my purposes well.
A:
2,41
